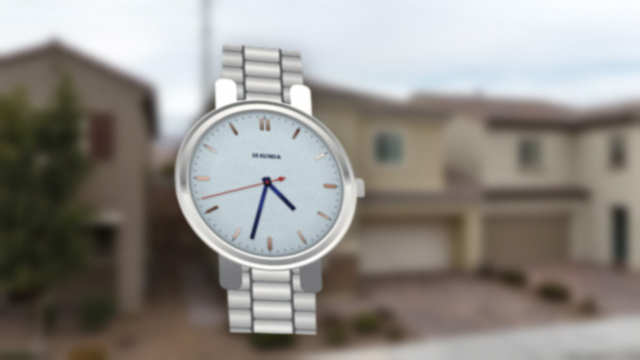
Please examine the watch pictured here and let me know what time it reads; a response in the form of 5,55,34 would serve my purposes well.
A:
4,32,42
